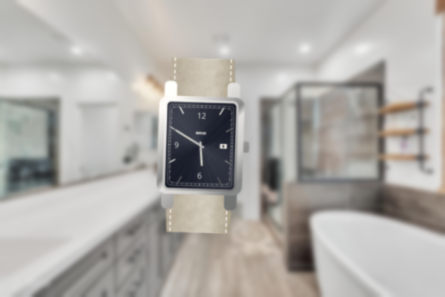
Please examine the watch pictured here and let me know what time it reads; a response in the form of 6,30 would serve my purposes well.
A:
5,50
